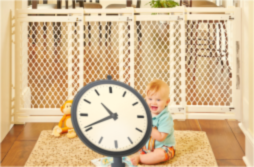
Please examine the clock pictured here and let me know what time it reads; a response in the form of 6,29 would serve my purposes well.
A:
10,41
